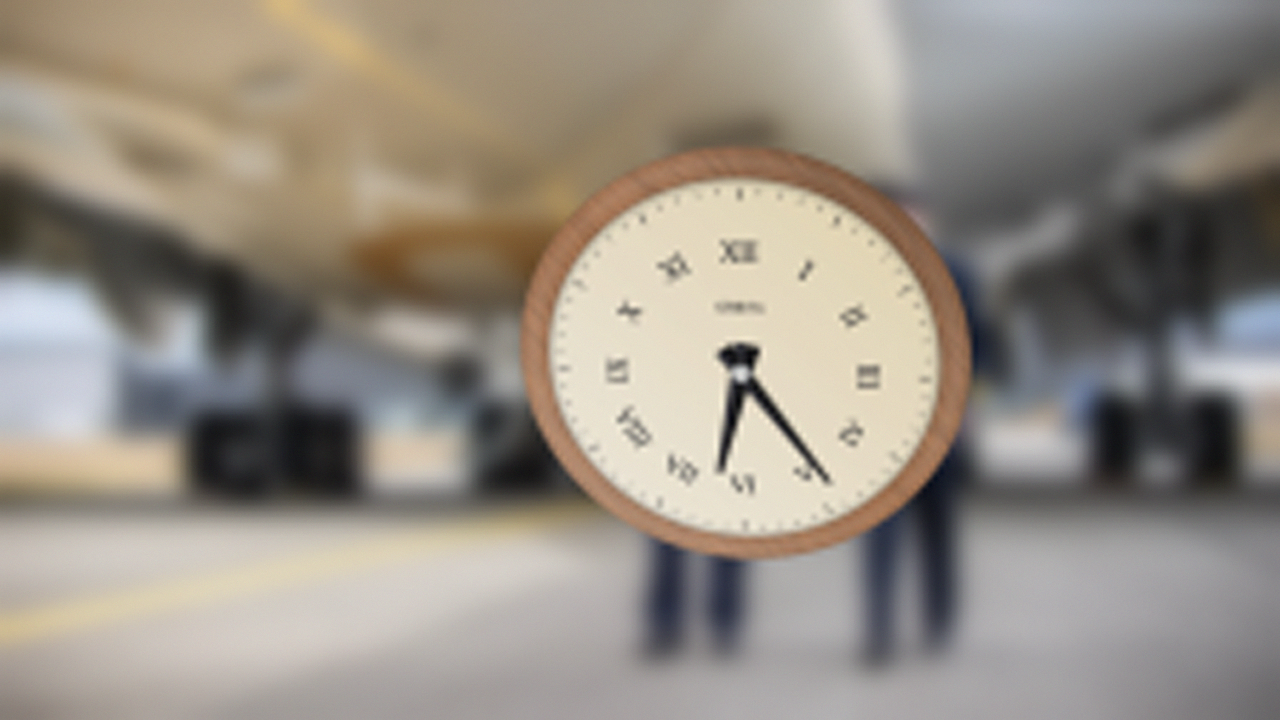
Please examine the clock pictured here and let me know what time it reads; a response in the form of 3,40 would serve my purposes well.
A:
6,24
